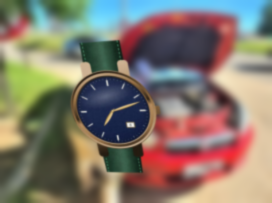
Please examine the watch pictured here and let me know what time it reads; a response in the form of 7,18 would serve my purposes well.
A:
7,12
